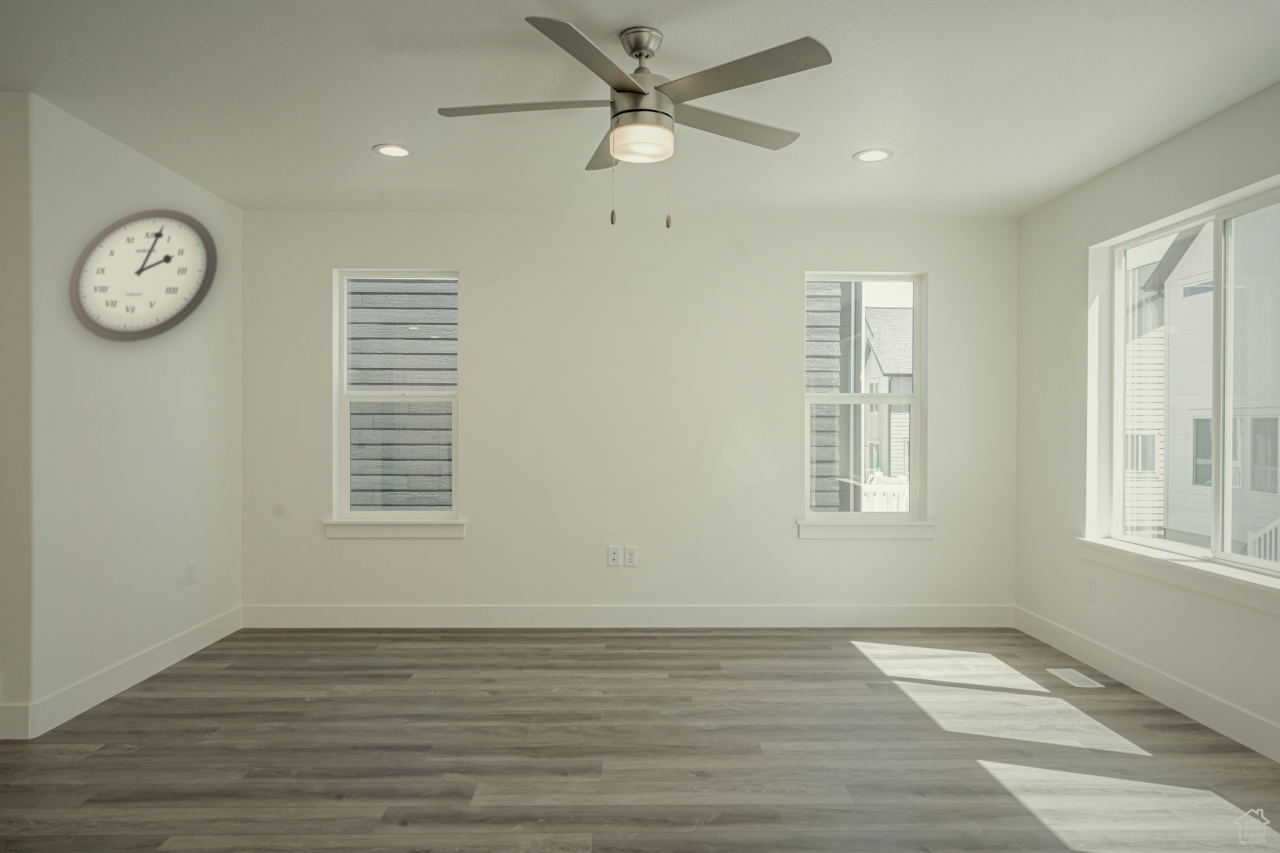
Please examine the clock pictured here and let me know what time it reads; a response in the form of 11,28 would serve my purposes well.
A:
2,02
